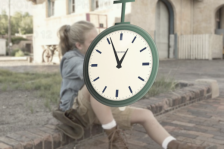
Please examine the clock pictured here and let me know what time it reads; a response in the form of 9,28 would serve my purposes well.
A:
12,56
